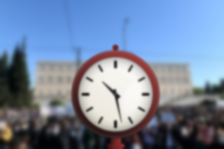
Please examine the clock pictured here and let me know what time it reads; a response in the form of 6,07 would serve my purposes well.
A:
10,28
